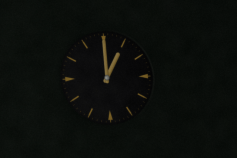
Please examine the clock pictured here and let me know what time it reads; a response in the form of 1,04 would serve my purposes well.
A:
1,00
